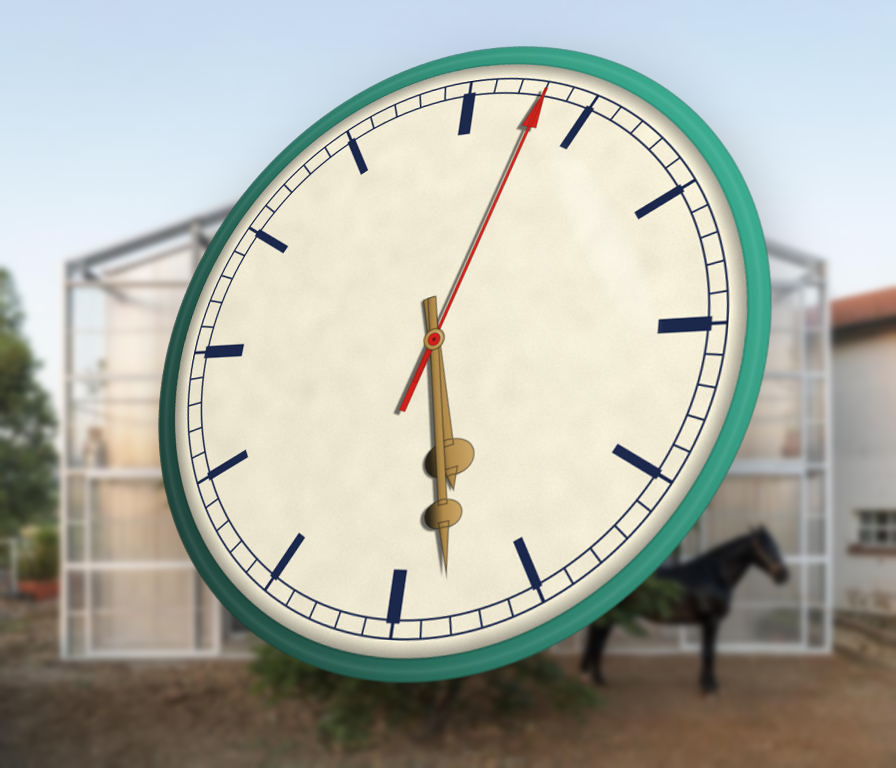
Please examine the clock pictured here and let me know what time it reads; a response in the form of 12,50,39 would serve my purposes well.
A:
5,28,03
